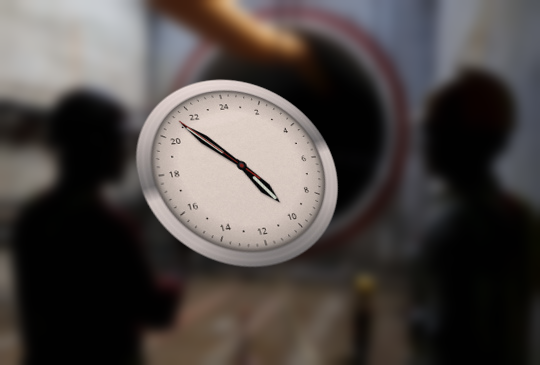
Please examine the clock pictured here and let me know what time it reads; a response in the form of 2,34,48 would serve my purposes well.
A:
9,52,53
